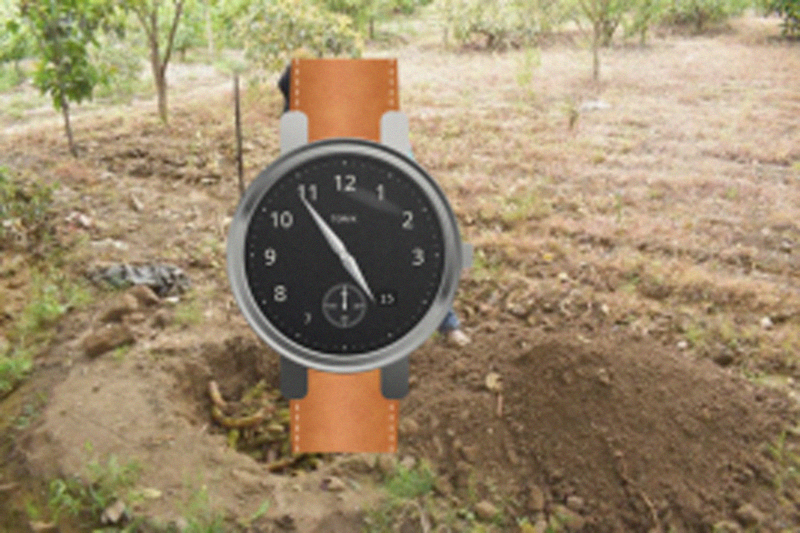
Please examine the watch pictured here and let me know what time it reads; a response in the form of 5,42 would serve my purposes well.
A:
4,54
